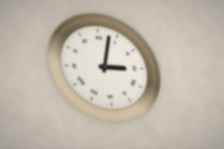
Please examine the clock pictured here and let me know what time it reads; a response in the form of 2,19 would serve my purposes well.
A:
3,03
